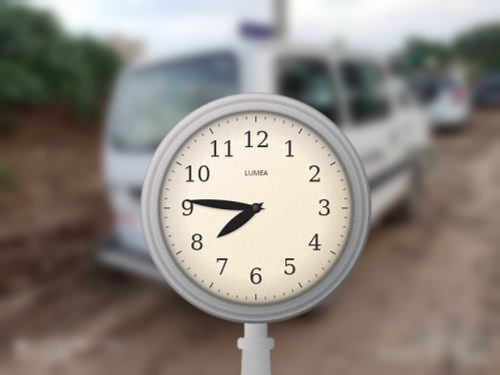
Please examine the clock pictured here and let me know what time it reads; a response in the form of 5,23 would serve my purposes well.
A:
7,46
